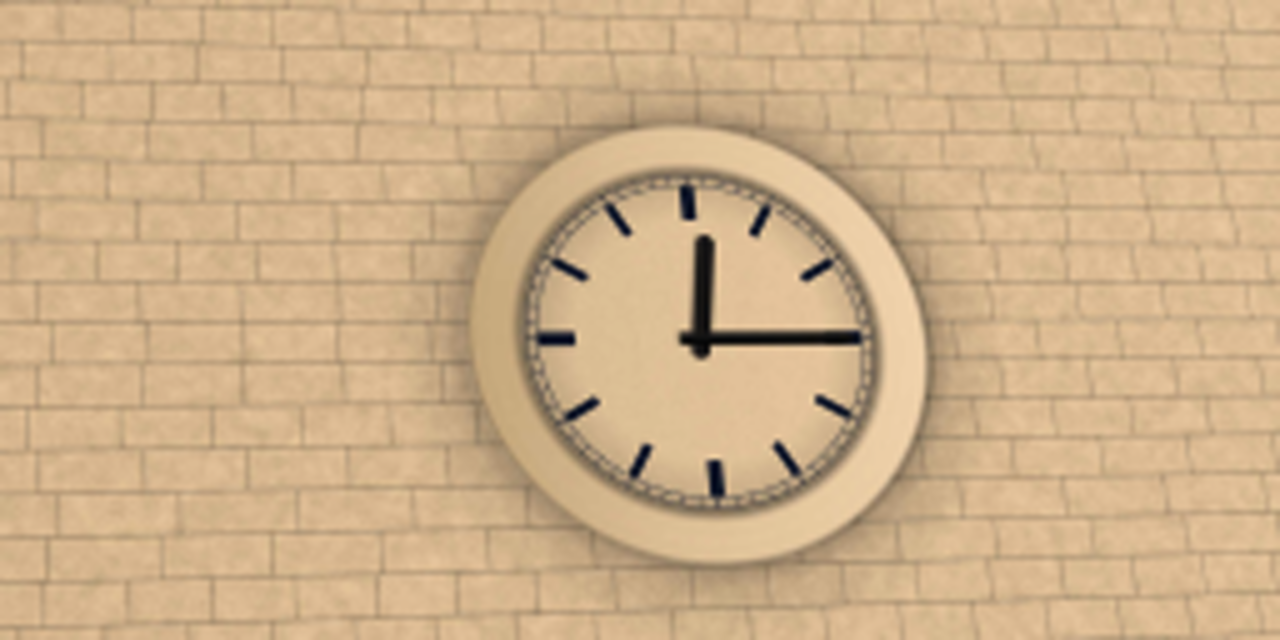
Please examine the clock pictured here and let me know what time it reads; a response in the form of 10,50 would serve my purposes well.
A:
12,15
